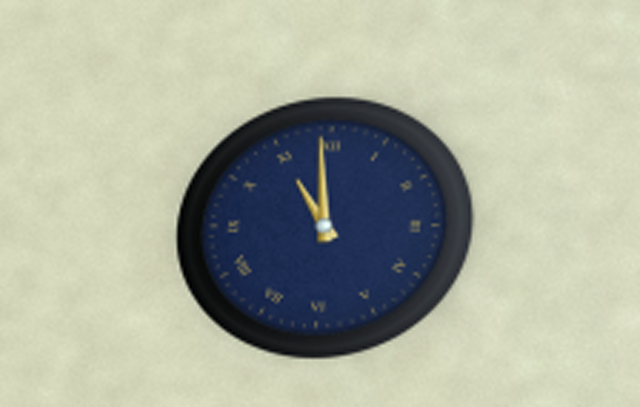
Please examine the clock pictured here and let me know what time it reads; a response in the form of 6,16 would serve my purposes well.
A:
10,59
